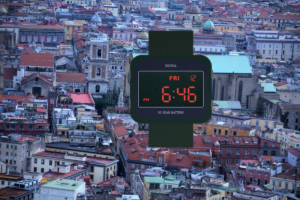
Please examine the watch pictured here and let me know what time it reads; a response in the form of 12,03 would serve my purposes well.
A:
6,46
